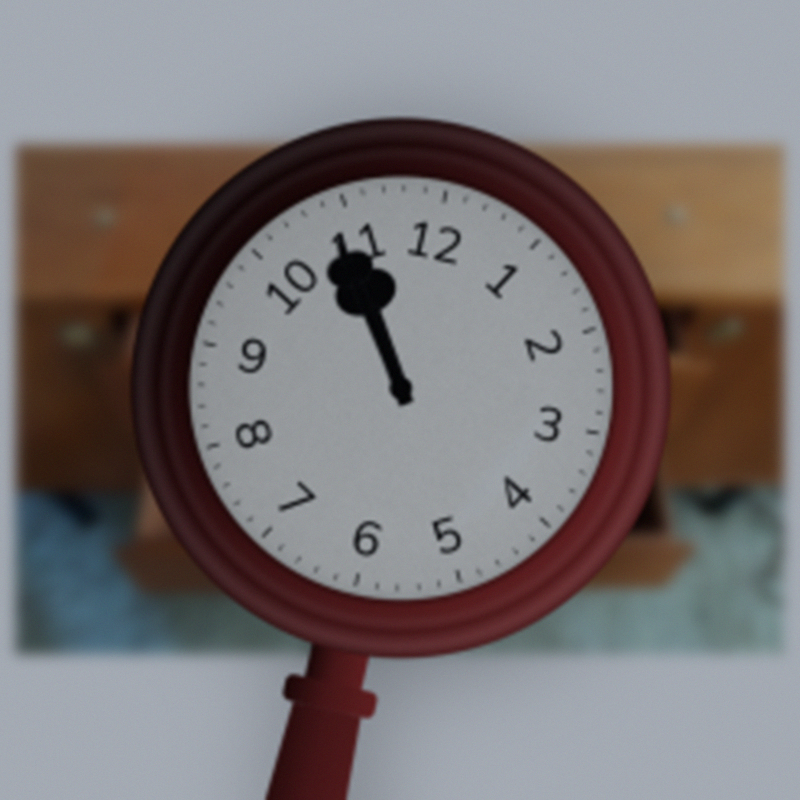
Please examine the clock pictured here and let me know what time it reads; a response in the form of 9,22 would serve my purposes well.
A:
10,54
